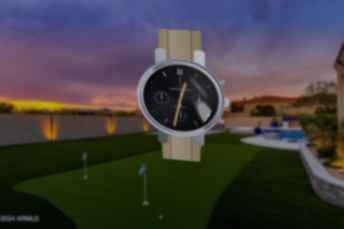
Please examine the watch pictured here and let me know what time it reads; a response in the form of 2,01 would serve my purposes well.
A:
12,32
